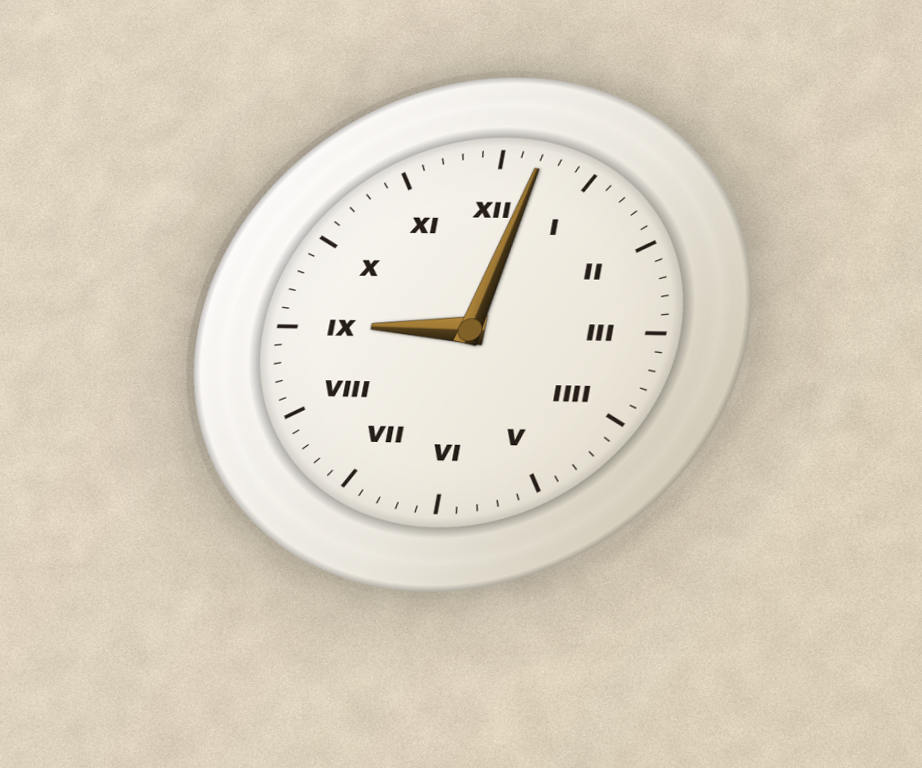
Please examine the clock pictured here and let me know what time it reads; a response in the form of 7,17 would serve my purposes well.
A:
9,02
